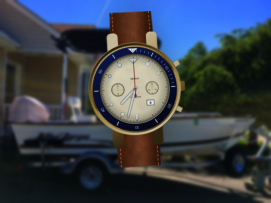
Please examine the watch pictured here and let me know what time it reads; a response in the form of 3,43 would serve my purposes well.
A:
7,33
